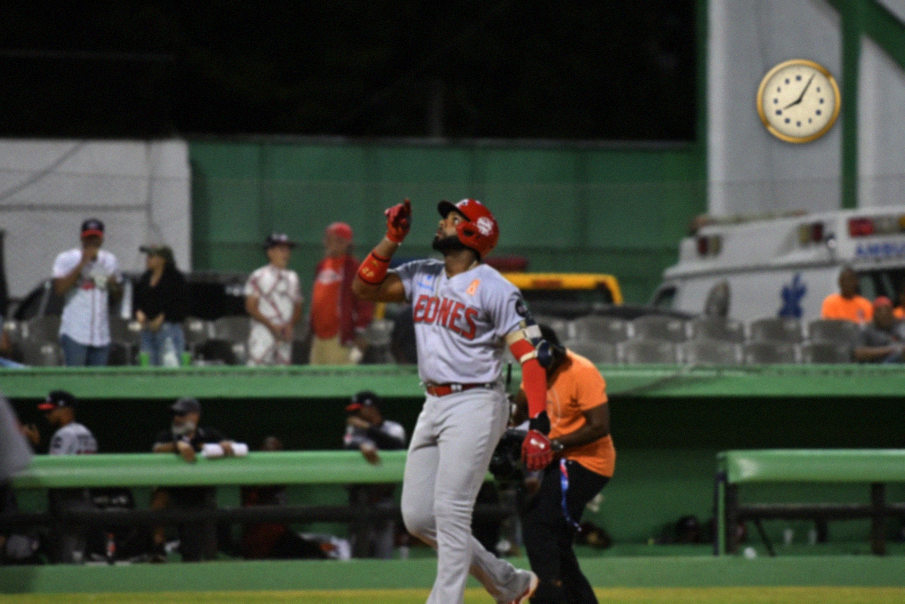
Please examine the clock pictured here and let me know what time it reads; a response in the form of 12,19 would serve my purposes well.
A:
8,05
